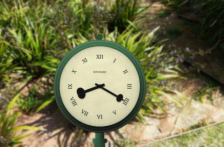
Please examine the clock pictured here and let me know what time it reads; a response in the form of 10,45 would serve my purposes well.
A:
8,20
